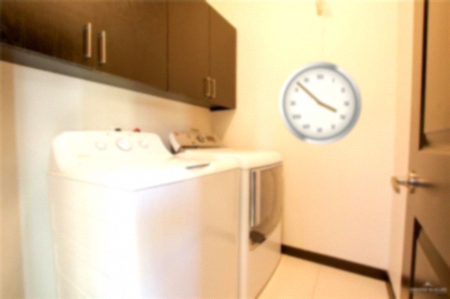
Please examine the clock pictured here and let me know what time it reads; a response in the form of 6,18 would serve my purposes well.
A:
3,52
